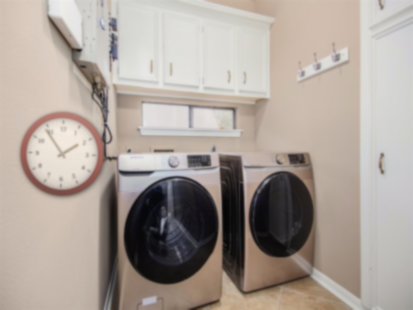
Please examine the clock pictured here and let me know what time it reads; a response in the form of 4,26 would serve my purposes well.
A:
1,54
